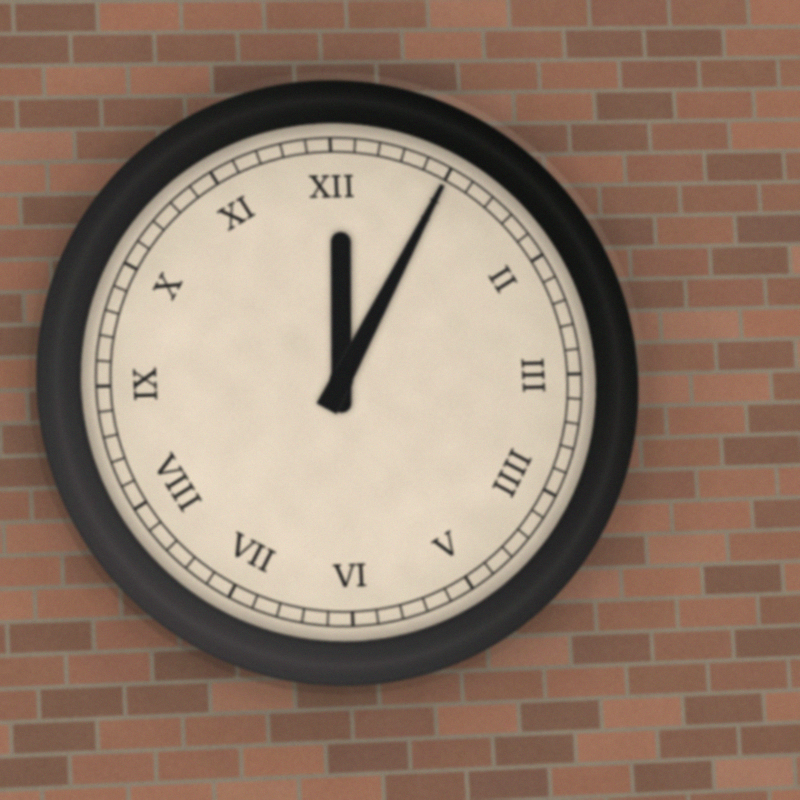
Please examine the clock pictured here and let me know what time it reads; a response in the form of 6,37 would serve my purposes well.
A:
12,05
